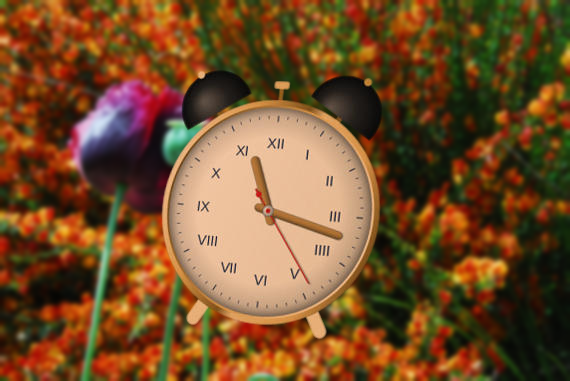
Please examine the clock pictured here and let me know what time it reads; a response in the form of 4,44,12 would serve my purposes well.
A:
11,17,24
